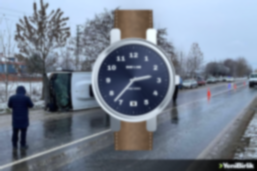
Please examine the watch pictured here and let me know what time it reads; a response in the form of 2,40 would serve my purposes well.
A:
2,37
